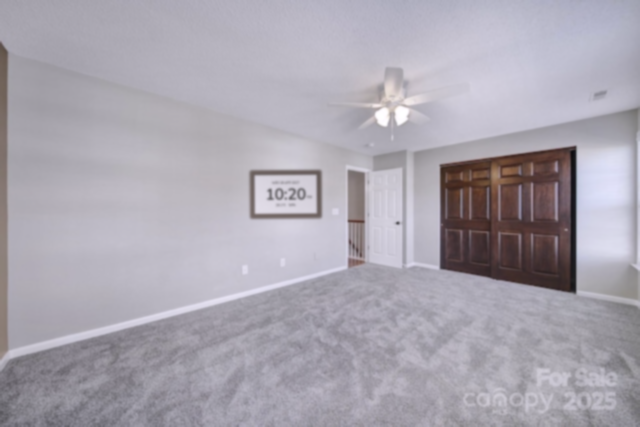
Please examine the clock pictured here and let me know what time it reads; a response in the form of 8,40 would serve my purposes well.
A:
10,20
